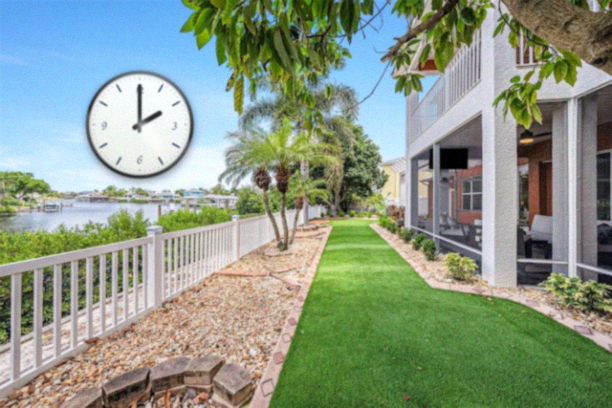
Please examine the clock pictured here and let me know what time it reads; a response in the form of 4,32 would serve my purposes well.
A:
2,00
